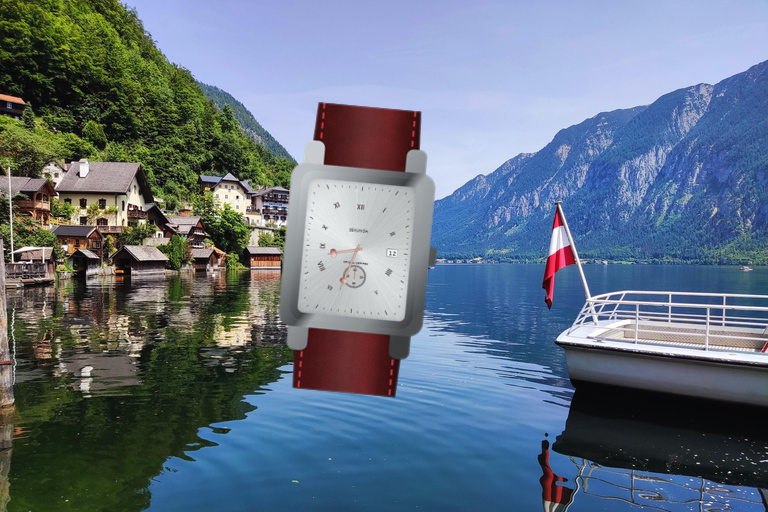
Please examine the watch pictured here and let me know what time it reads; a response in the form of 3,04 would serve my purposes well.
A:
8,33
